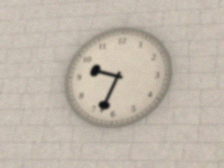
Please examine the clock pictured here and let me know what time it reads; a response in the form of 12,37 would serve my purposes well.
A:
9,33
